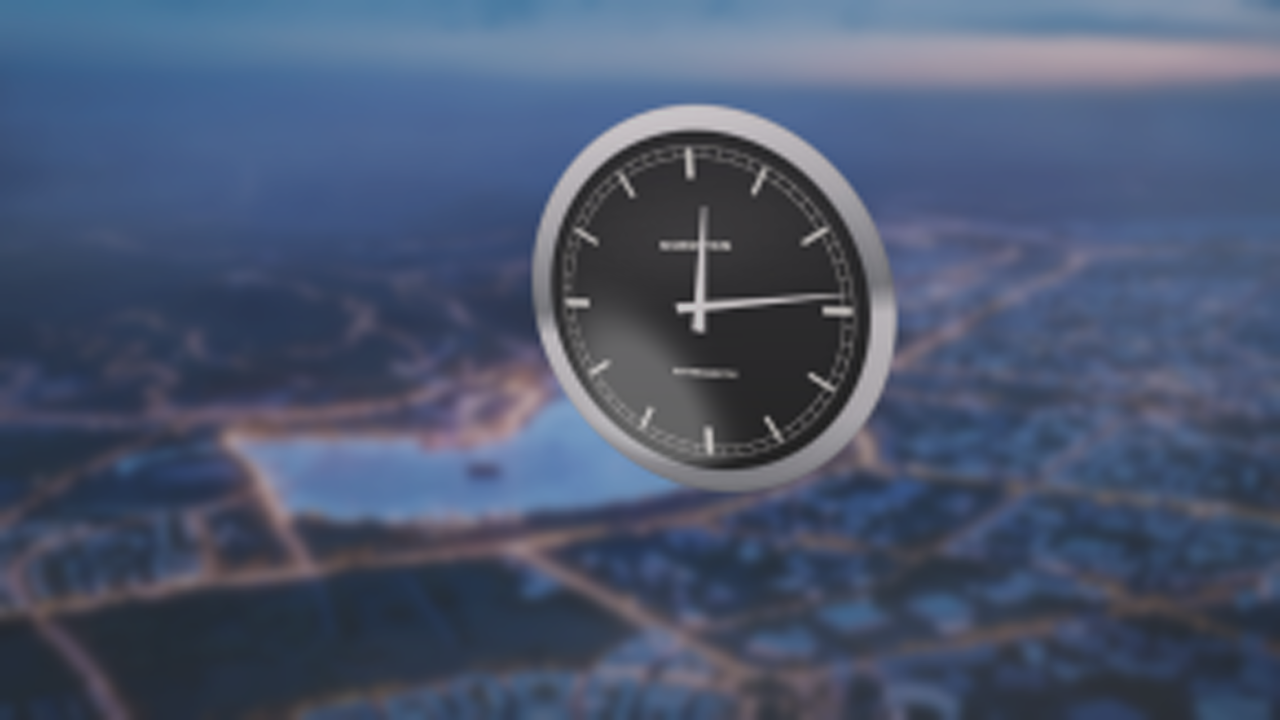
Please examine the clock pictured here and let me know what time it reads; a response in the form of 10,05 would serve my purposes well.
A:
12,14
